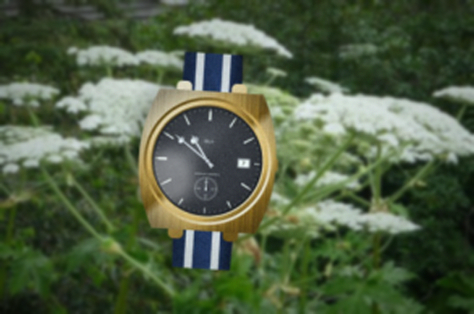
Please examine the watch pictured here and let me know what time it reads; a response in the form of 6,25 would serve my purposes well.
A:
10,51
